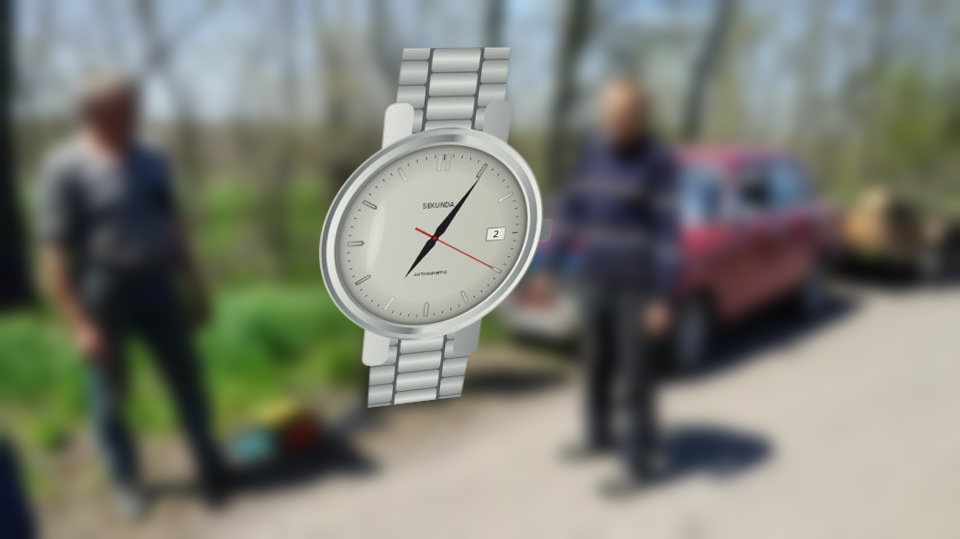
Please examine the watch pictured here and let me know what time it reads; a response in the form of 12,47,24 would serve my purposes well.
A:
7,05,20
